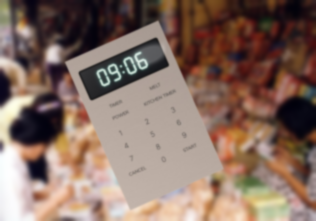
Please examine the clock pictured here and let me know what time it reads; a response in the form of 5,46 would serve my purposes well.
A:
9,06
